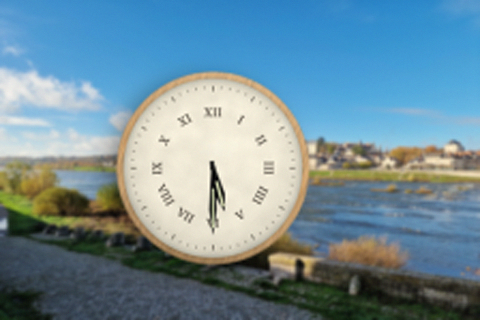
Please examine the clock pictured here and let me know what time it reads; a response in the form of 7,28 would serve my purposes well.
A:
5,30
